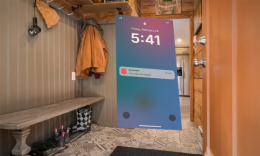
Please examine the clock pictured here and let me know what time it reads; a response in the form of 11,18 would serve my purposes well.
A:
5,41
